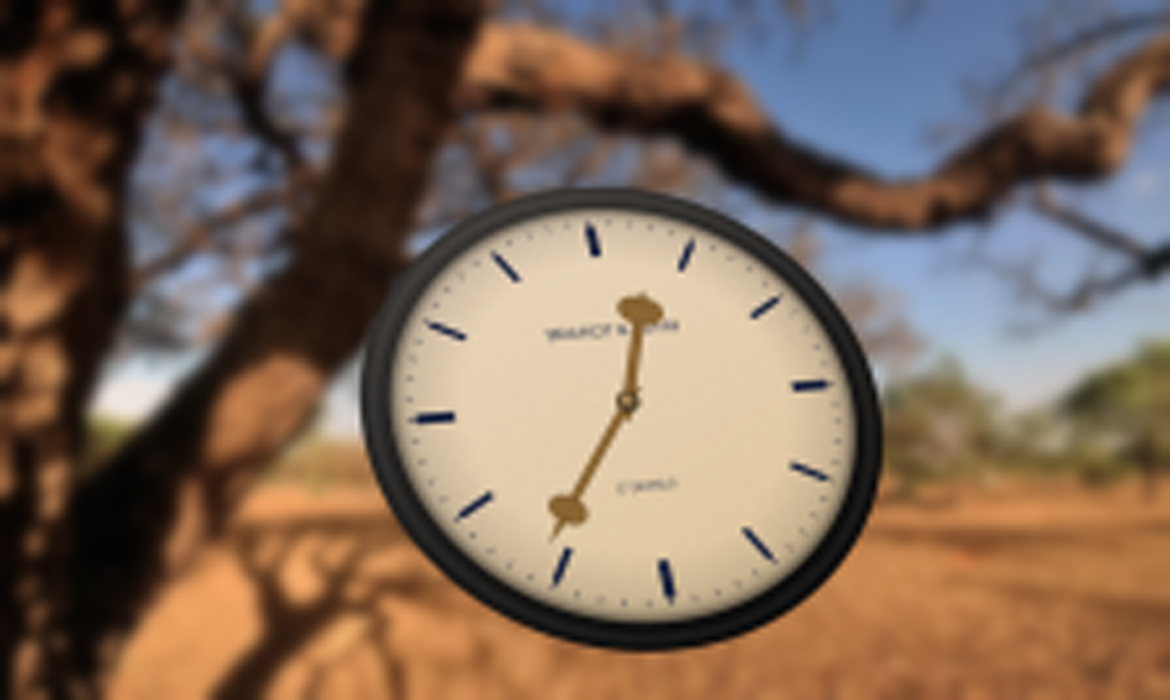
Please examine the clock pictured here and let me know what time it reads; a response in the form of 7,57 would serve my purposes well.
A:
12,36
